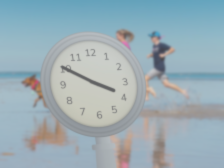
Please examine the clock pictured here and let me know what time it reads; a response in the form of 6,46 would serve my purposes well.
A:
3,50
